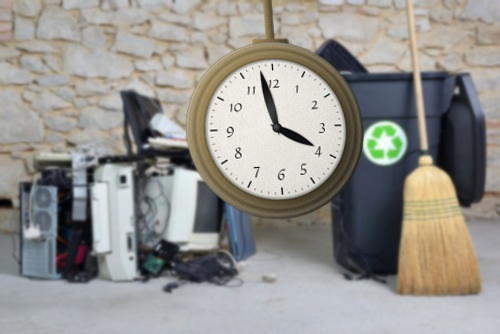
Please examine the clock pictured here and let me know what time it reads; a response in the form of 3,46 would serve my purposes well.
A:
3,58
